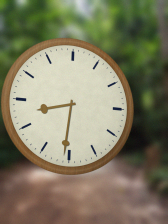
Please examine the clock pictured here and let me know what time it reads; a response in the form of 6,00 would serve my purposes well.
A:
8,31
